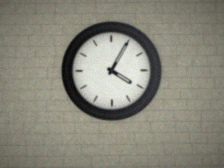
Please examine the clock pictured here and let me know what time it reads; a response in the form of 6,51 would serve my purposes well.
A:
4,05
